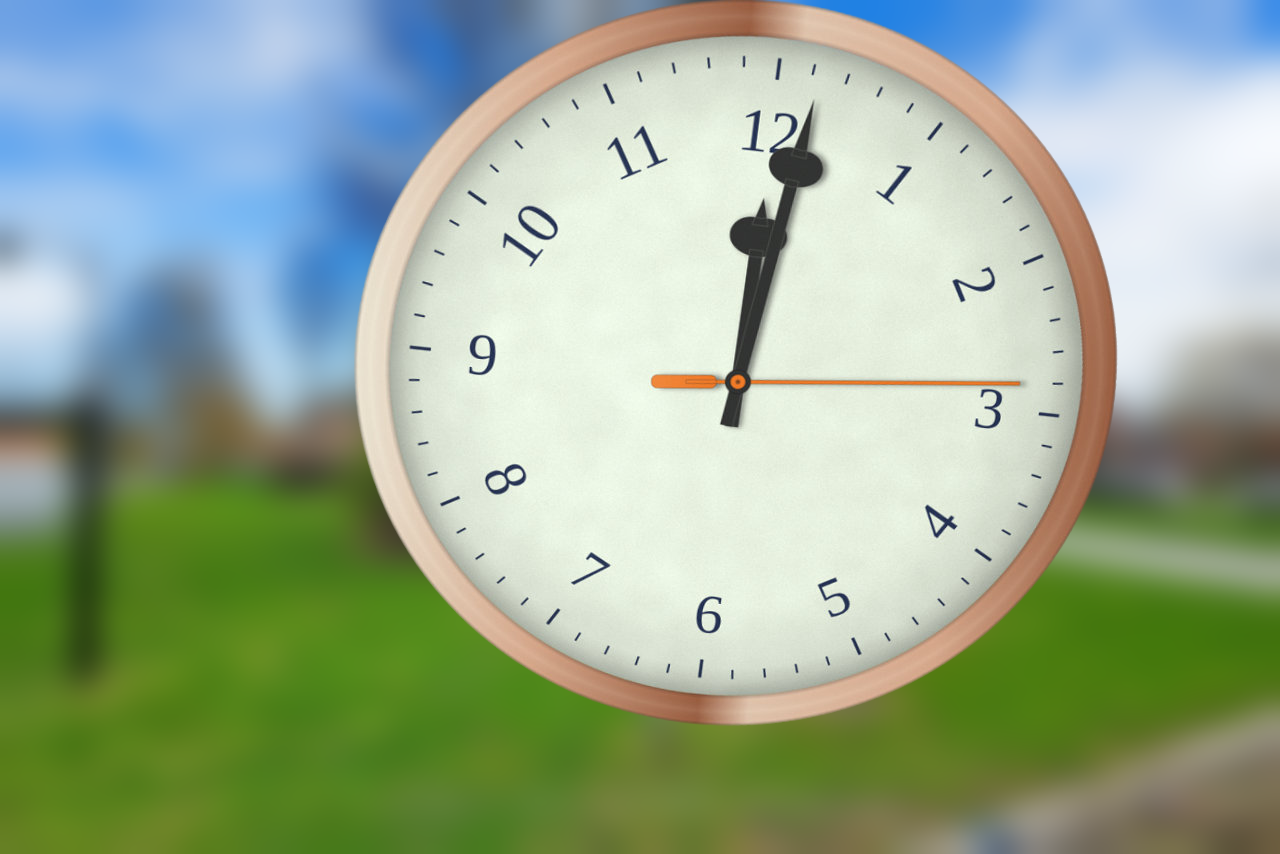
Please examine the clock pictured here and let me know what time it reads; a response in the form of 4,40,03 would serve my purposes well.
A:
12,01,14
